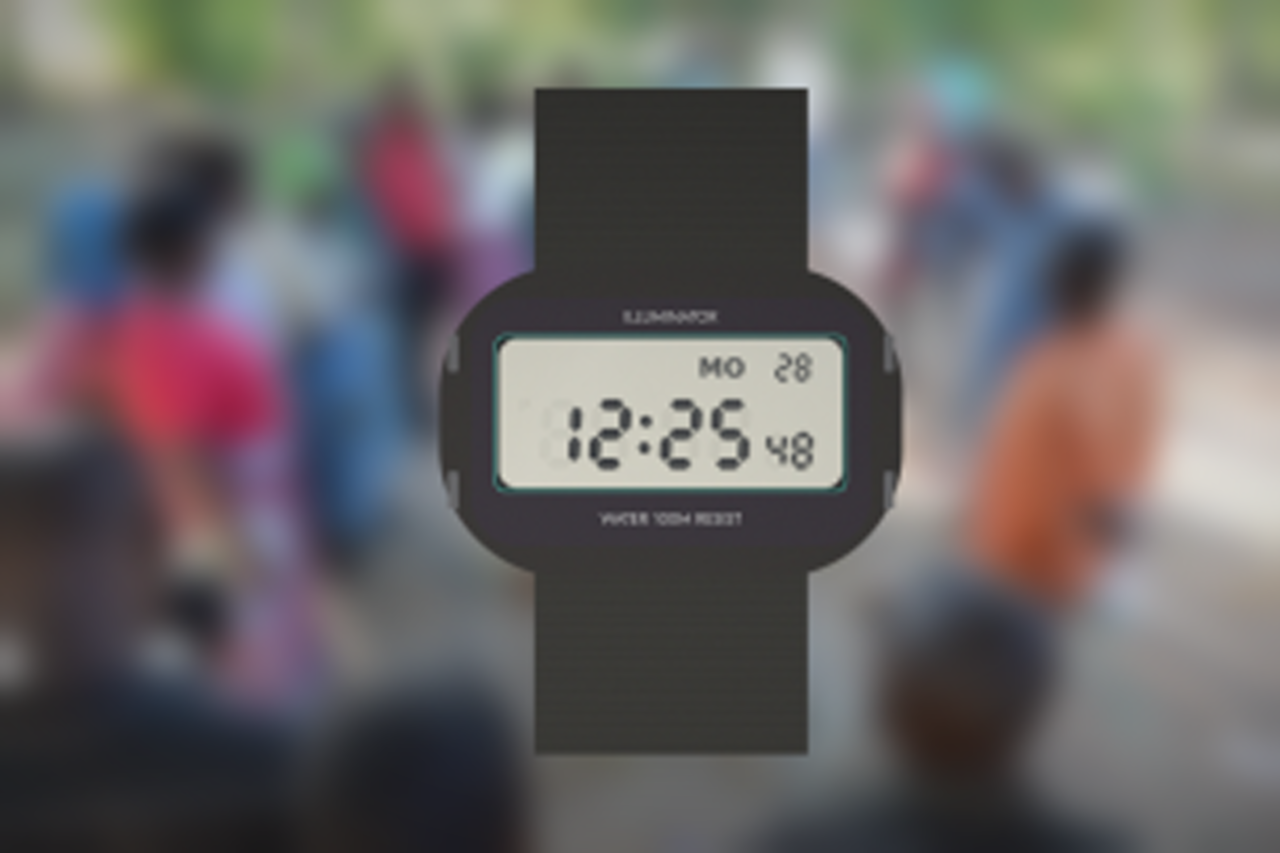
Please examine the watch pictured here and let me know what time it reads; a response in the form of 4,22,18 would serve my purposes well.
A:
12,25,48
